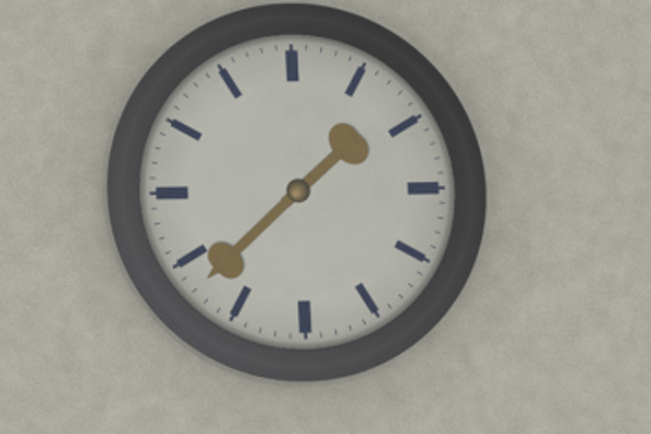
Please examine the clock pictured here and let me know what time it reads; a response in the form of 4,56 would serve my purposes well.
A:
1,38
